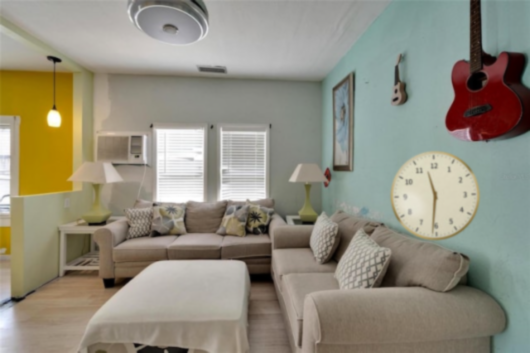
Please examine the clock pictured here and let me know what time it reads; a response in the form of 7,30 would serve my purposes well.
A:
11,31
